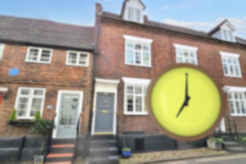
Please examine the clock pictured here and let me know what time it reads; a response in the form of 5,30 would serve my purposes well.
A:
7,00
